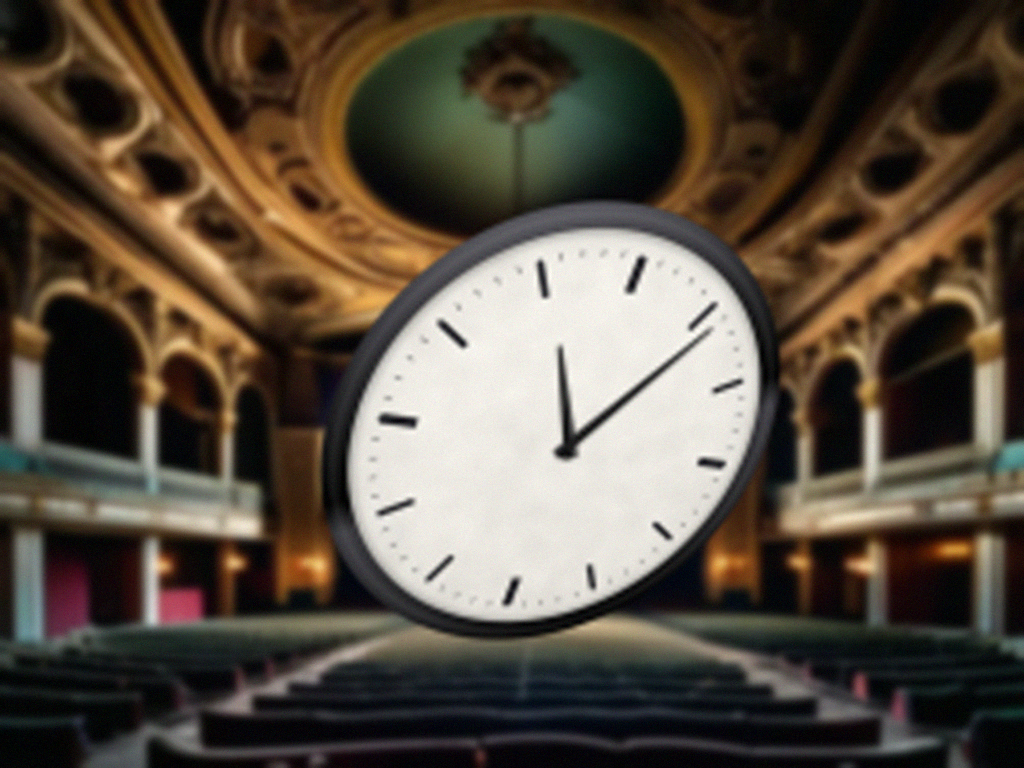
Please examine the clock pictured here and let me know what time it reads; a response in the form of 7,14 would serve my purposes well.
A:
11,06
